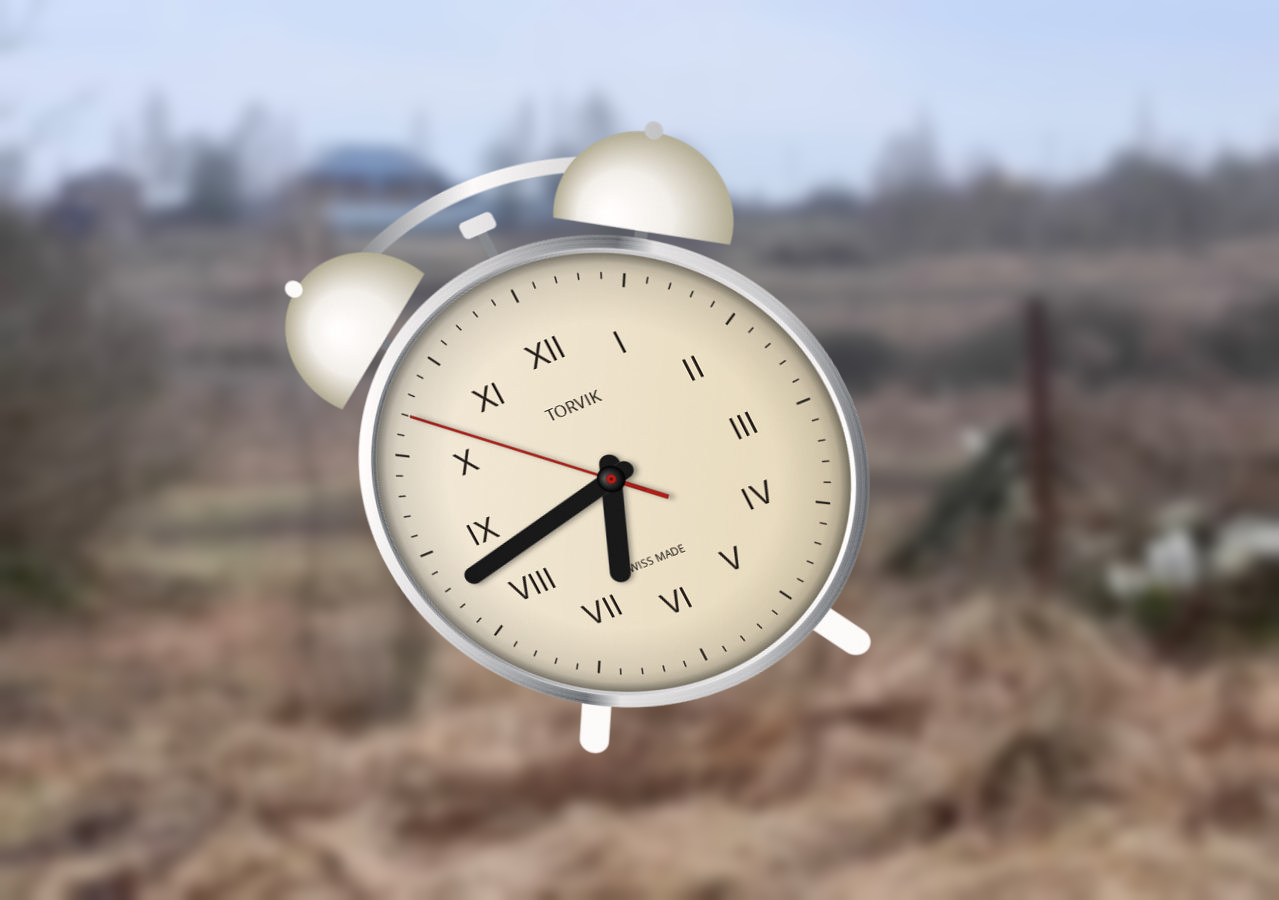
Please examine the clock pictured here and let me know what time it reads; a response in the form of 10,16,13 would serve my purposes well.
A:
6,42,52
